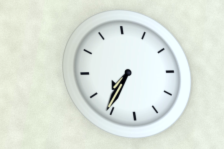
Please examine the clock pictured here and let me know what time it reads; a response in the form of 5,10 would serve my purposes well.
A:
7,36
